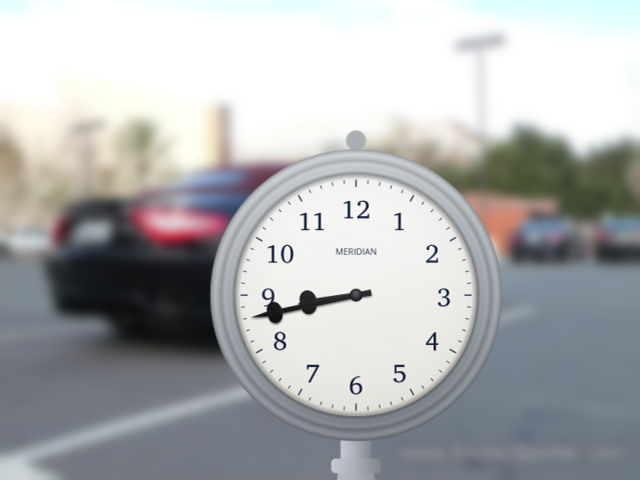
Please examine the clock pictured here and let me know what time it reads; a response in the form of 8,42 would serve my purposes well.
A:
8,43
